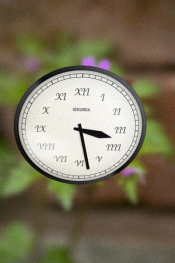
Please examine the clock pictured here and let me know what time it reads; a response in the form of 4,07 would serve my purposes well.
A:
3,28
